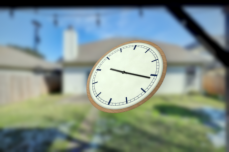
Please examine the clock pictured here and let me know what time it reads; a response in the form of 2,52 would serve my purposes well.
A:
9,16
